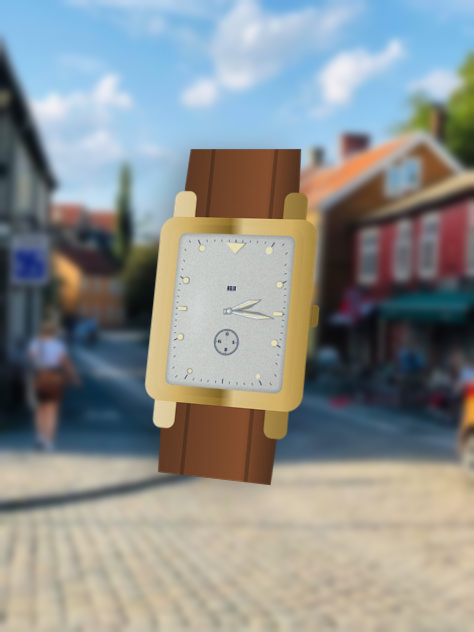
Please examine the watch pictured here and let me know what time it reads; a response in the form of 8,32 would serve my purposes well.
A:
2,16
